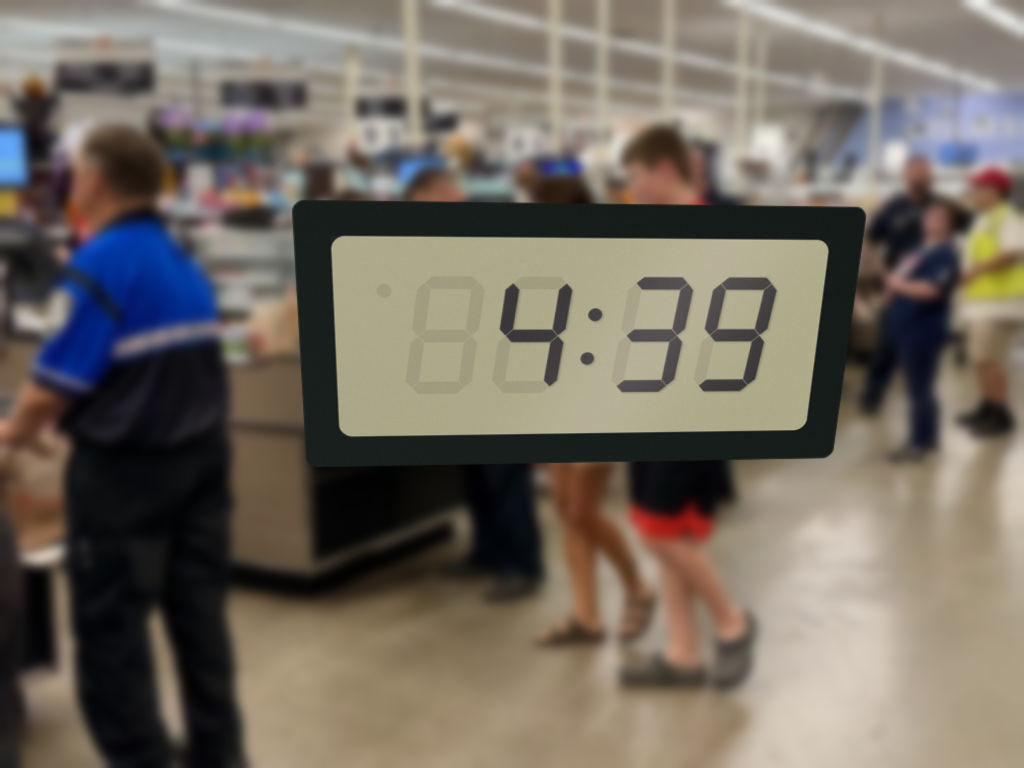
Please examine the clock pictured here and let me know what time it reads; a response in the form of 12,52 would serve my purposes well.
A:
4,39
